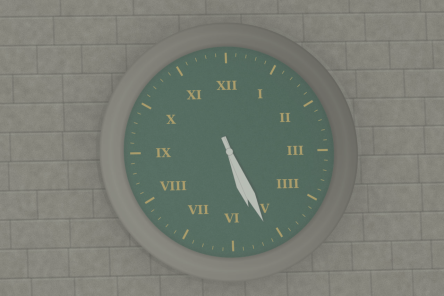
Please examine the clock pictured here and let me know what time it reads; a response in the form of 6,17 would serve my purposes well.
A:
5,26
